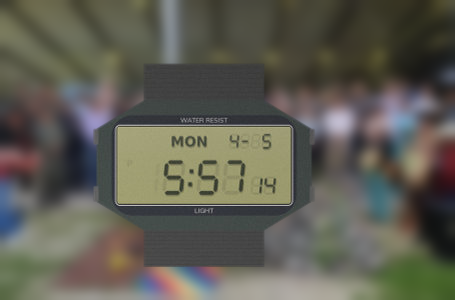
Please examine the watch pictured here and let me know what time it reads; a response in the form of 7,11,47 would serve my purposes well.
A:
5,57,14
